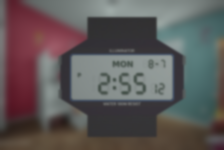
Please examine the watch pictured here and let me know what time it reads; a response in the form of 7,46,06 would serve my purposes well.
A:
2,55,12
